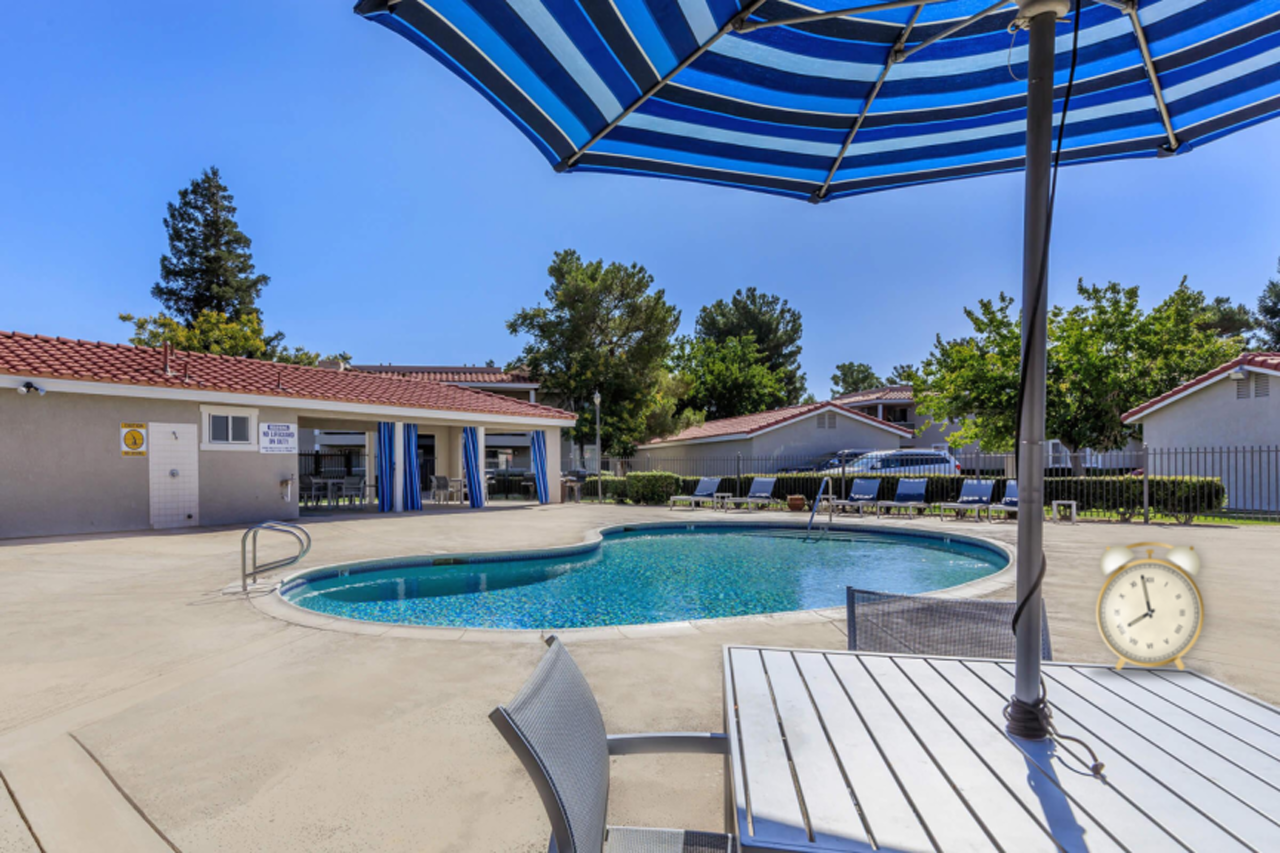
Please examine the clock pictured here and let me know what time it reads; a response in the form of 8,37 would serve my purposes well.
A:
7,58
